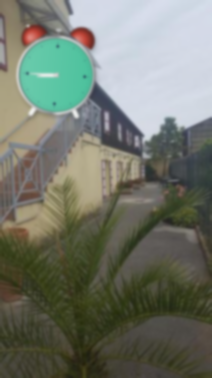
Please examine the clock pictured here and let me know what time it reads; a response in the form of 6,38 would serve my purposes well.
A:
8,45
